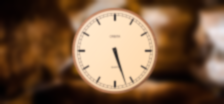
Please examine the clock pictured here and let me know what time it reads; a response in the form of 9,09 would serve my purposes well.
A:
5,27
